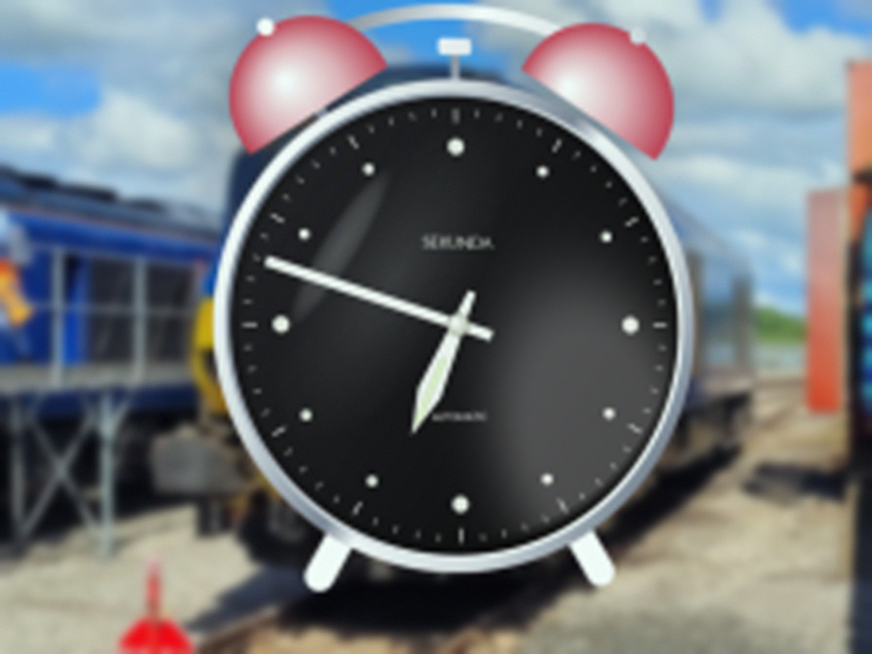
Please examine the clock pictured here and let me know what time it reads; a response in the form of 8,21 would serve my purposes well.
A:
6,48
